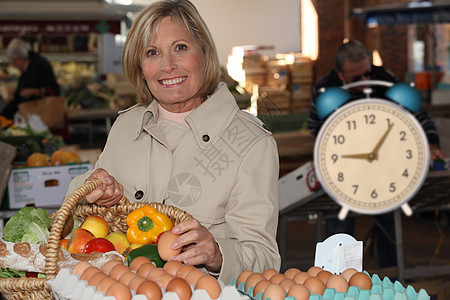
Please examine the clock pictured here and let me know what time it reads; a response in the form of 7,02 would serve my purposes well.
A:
9,06
